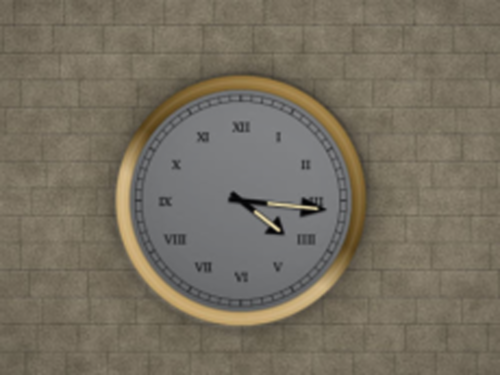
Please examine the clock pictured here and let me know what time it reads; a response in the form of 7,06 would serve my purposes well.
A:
4,16
